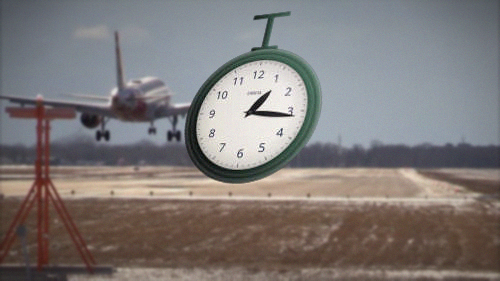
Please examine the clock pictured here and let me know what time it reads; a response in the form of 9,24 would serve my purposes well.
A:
1,16
